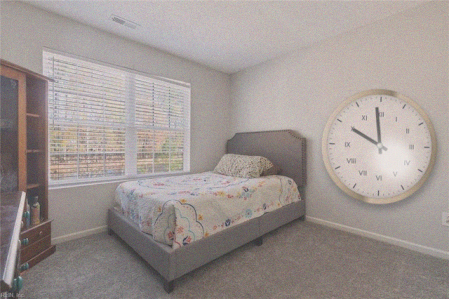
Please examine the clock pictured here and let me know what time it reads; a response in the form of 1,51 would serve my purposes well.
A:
9,59
